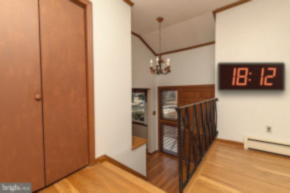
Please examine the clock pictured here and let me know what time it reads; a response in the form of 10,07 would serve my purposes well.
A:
18,12
